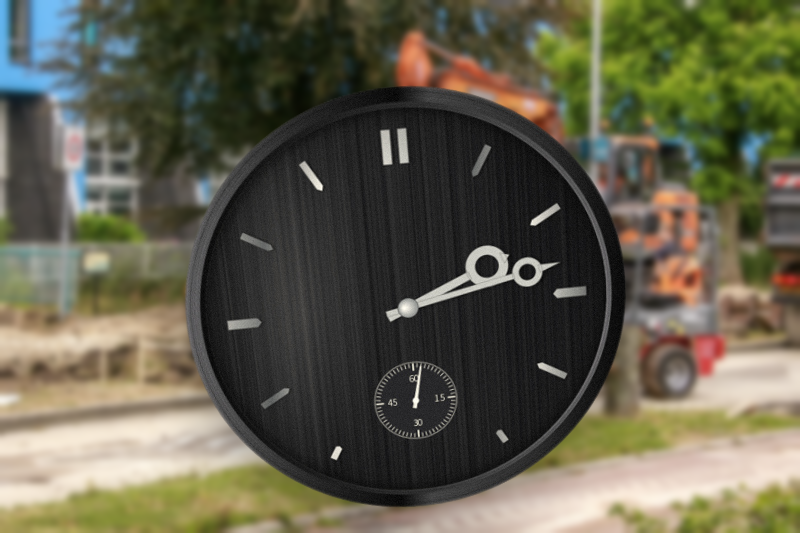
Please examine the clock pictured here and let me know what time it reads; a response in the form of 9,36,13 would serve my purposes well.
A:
2,13,02
